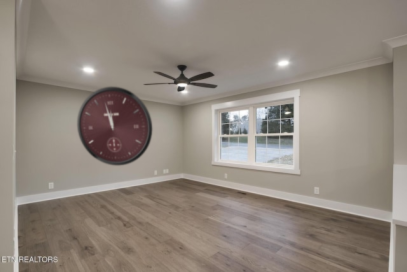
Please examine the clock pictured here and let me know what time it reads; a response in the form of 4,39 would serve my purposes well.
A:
11,58
